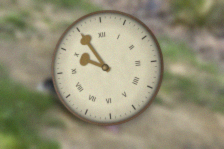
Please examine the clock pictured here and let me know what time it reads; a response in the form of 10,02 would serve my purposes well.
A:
9,55
